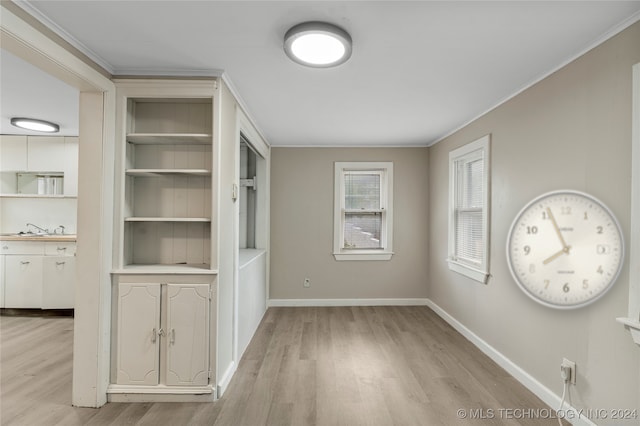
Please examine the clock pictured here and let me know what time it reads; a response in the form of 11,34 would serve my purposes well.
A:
7,56
